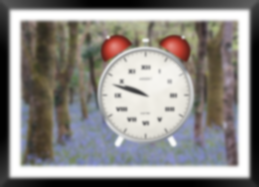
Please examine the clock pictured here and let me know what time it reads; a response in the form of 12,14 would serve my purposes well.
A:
9,48
